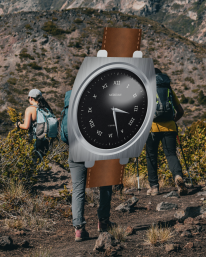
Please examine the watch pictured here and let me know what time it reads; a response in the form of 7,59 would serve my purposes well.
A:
3,27
